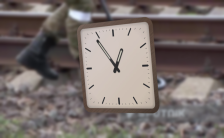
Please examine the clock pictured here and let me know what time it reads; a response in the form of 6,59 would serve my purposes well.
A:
12,54
